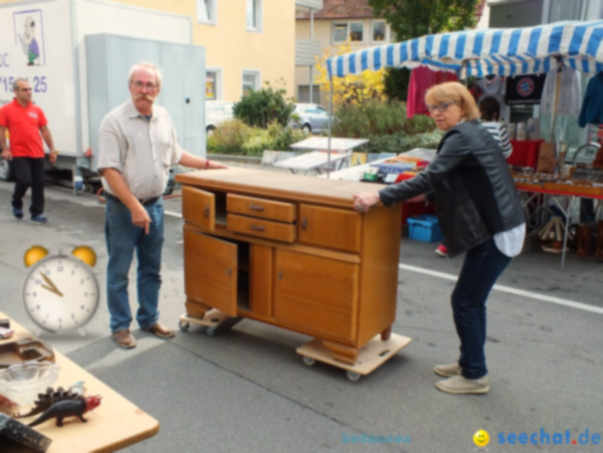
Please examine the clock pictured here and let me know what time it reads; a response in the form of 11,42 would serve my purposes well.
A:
9,53
